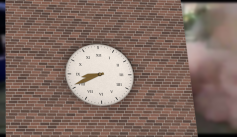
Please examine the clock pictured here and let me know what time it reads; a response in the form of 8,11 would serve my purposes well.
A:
8,41
